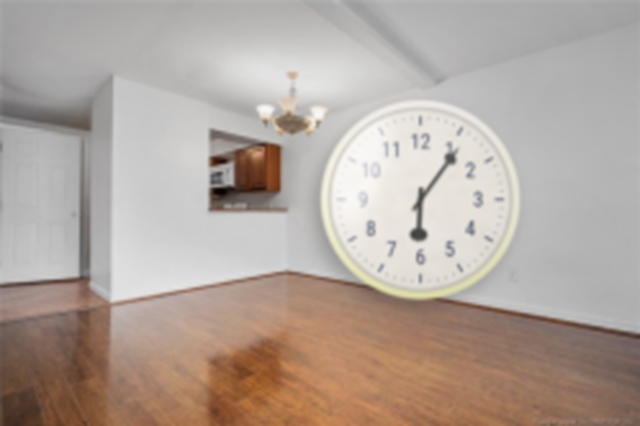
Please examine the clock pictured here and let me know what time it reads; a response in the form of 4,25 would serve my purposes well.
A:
6,06
